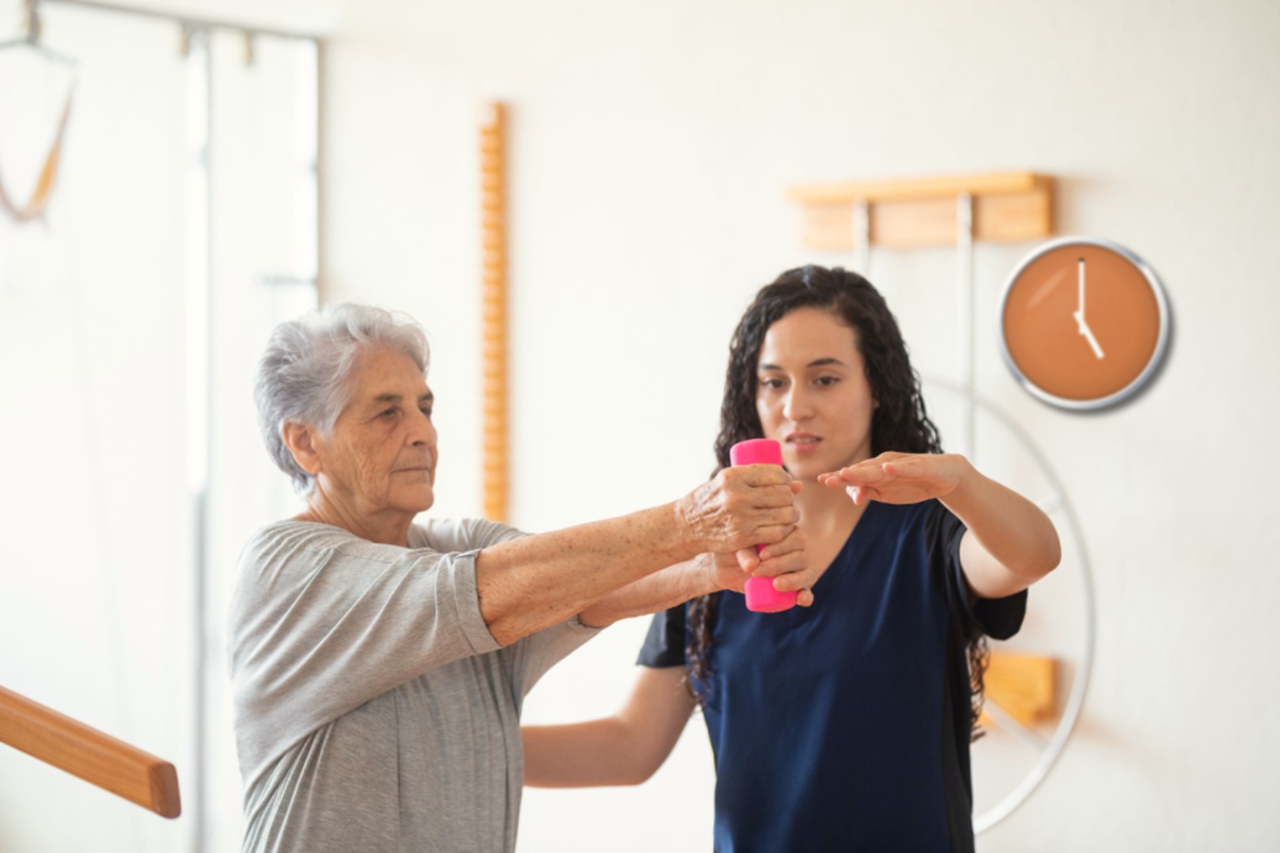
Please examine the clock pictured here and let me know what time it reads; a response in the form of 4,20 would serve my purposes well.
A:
5,00
